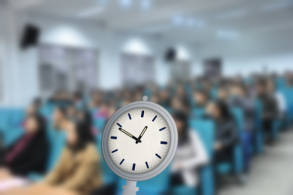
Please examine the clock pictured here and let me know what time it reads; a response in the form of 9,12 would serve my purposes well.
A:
12,49
